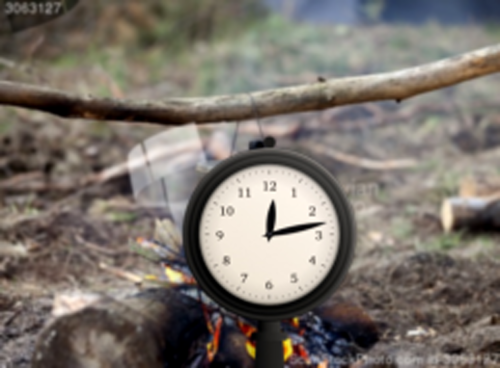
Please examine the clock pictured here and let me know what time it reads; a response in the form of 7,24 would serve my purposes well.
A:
12,13
